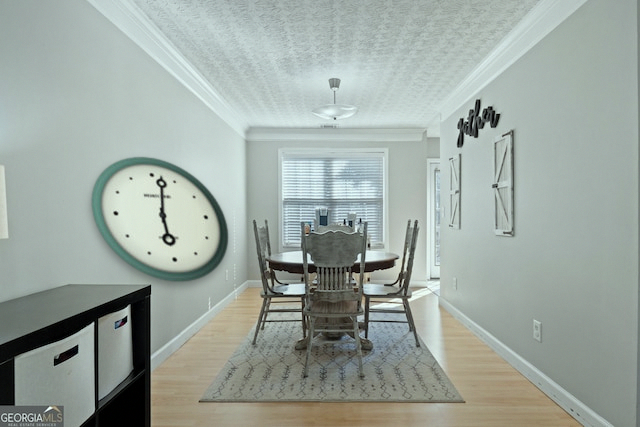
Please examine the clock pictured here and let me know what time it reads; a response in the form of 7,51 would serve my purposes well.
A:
6,02
